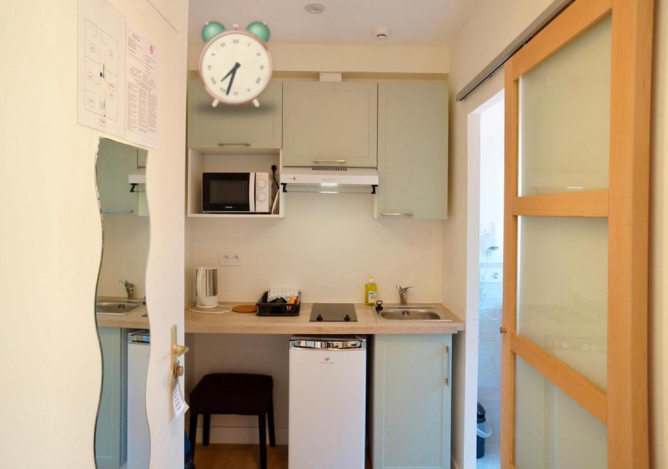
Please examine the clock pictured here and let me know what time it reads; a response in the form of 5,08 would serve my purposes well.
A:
7,33
